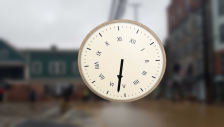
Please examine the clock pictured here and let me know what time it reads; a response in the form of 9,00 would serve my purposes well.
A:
5,27
